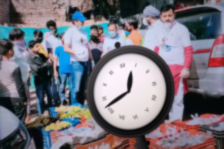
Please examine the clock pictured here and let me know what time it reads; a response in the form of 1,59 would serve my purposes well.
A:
12,42
